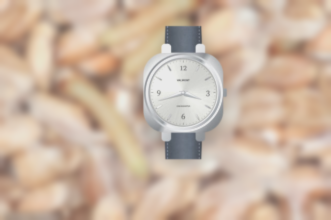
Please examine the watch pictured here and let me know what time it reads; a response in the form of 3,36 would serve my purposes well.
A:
3,42
